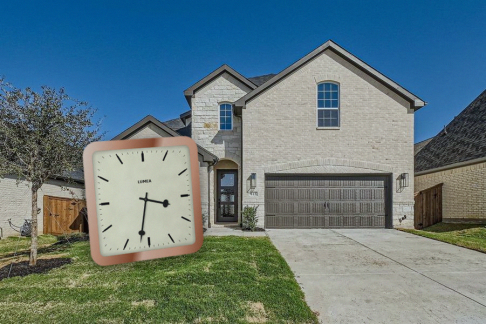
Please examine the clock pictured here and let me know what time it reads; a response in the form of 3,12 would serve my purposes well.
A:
3,32
